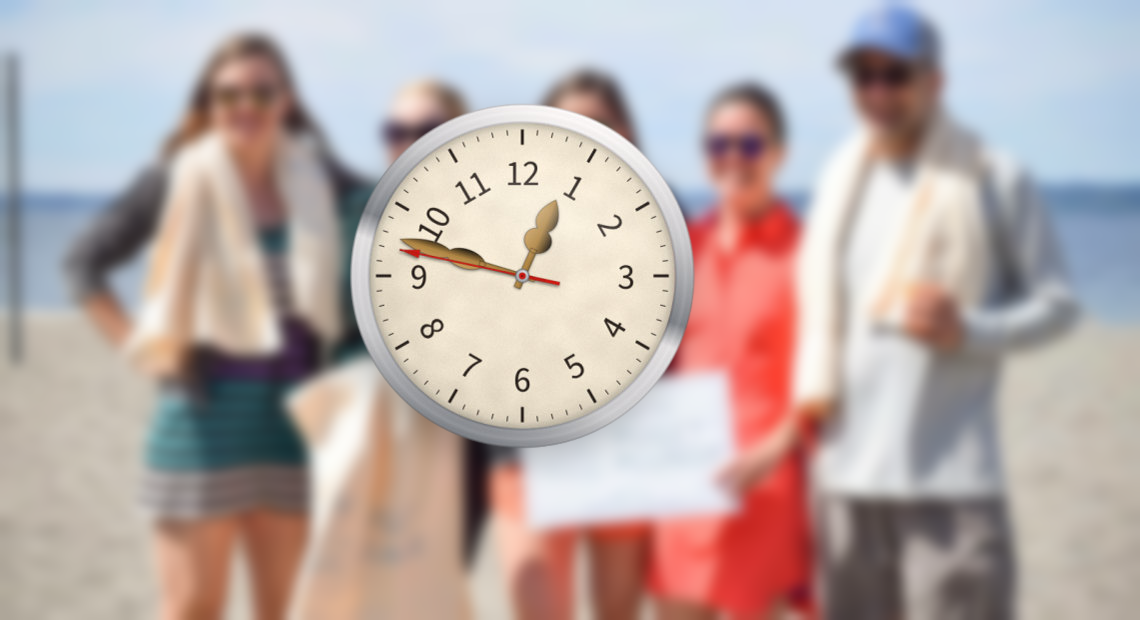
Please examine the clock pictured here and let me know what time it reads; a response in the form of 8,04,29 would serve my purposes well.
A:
12,47,47
